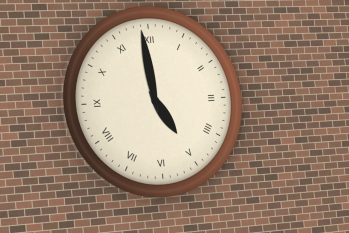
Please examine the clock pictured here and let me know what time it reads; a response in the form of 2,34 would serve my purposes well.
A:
4,59
